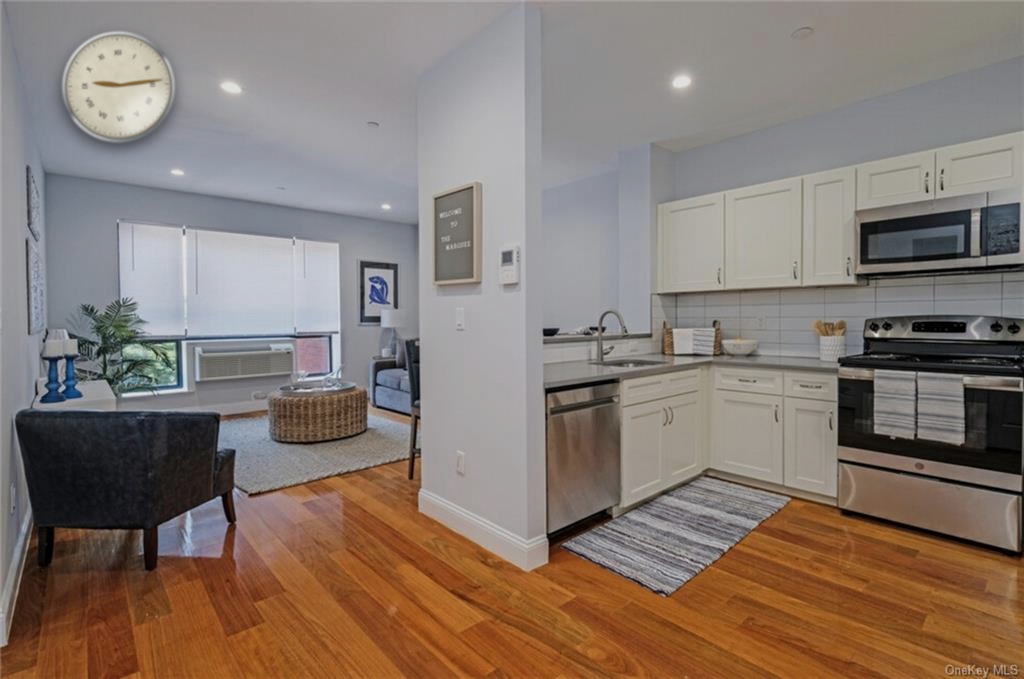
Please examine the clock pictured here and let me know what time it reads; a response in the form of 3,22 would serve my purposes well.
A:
9,14
